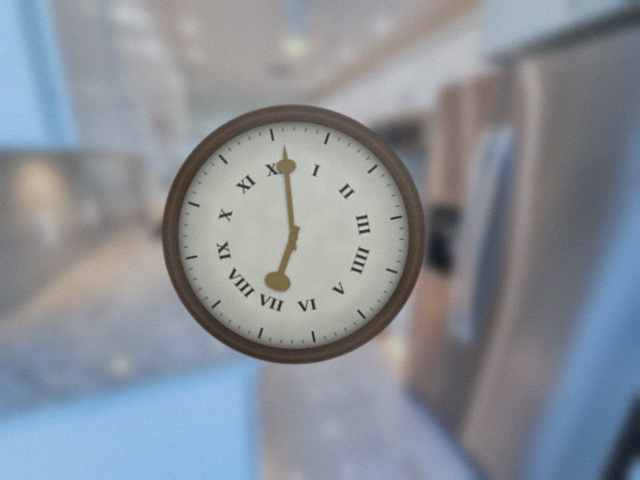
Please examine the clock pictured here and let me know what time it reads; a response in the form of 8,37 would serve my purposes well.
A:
7,01
